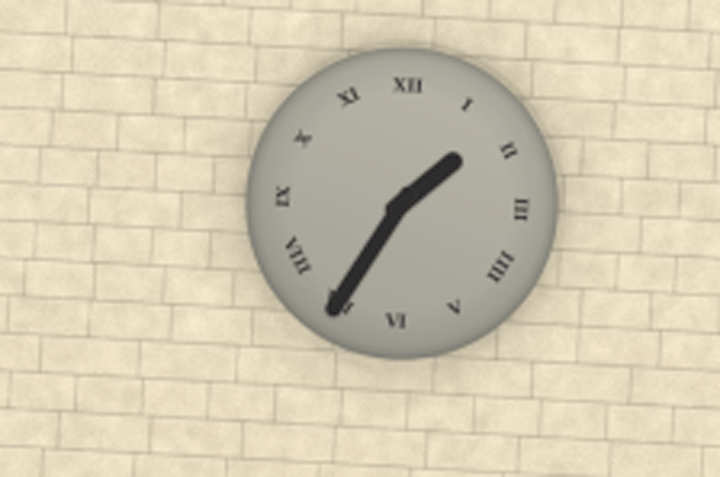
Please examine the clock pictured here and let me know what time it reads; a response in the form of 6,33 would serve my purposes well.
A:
1,35
